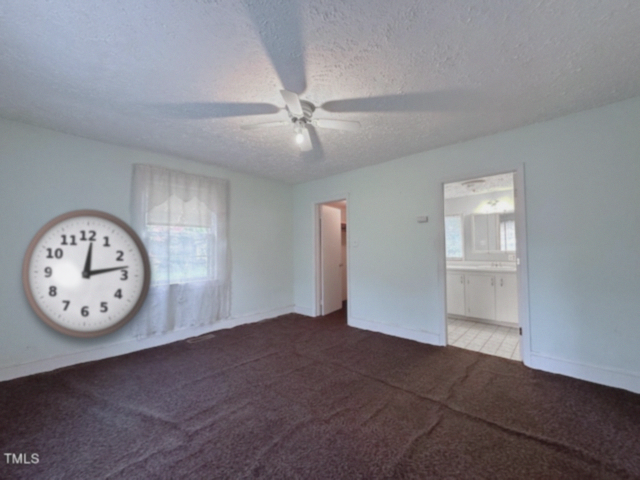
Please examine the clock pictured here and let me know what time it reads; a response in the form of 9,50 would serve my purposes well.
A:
12,13
